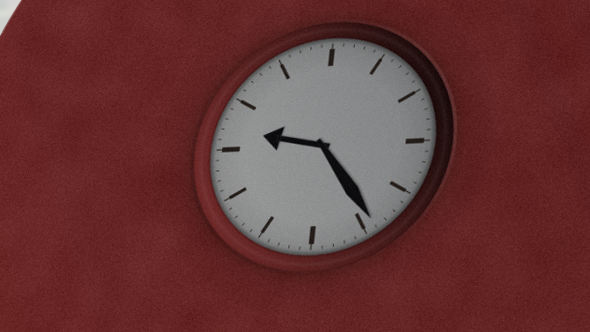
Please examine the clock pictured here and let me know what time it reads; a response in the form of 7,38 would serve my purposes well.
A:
9,24
